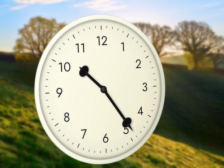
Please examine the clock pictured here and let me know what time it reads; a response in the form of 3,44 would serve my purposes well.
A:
10,24
